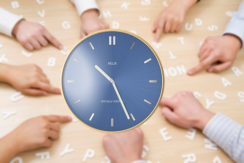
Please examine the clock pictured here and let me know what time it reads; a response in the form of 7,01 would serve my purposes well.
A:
10,26
